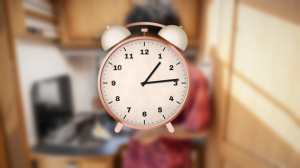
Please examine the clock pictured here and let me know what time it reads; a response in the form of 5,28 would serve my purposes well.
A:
1,14
